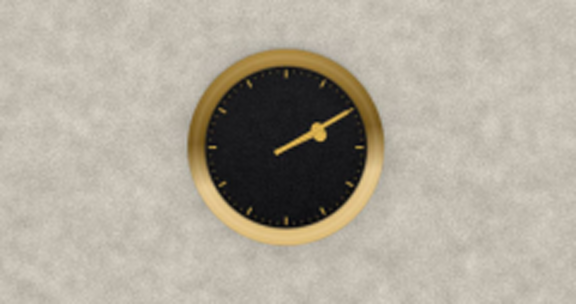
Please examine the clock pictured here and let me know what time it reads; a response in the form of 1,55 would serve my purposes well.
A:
2,10
